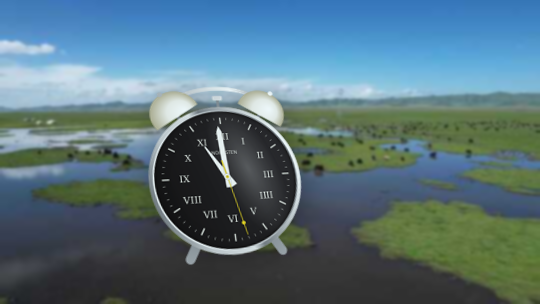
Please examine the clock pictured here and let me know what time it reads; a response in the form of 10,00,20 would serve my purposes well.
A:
10,59,28
